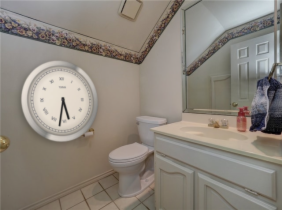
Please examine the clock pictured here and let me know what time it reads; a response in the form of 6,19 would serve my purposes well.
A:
5,32
